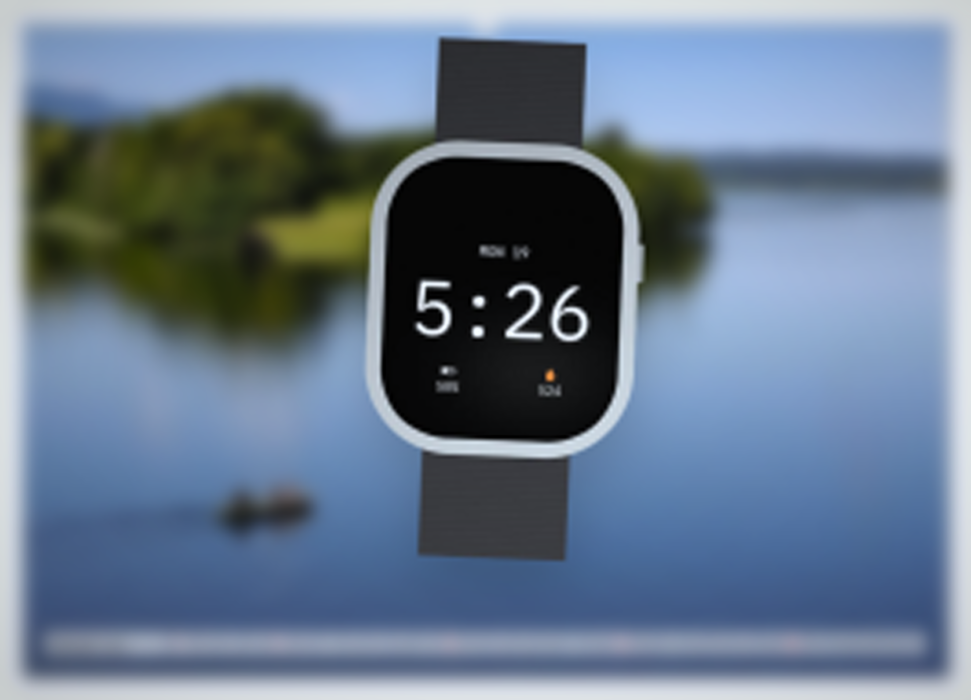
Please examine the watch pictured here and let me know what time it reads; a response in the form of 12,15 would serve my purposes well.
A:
5,26
